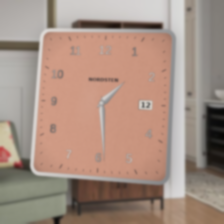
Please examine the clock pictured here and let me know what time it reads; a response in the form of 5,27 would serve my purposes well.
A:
1,29
